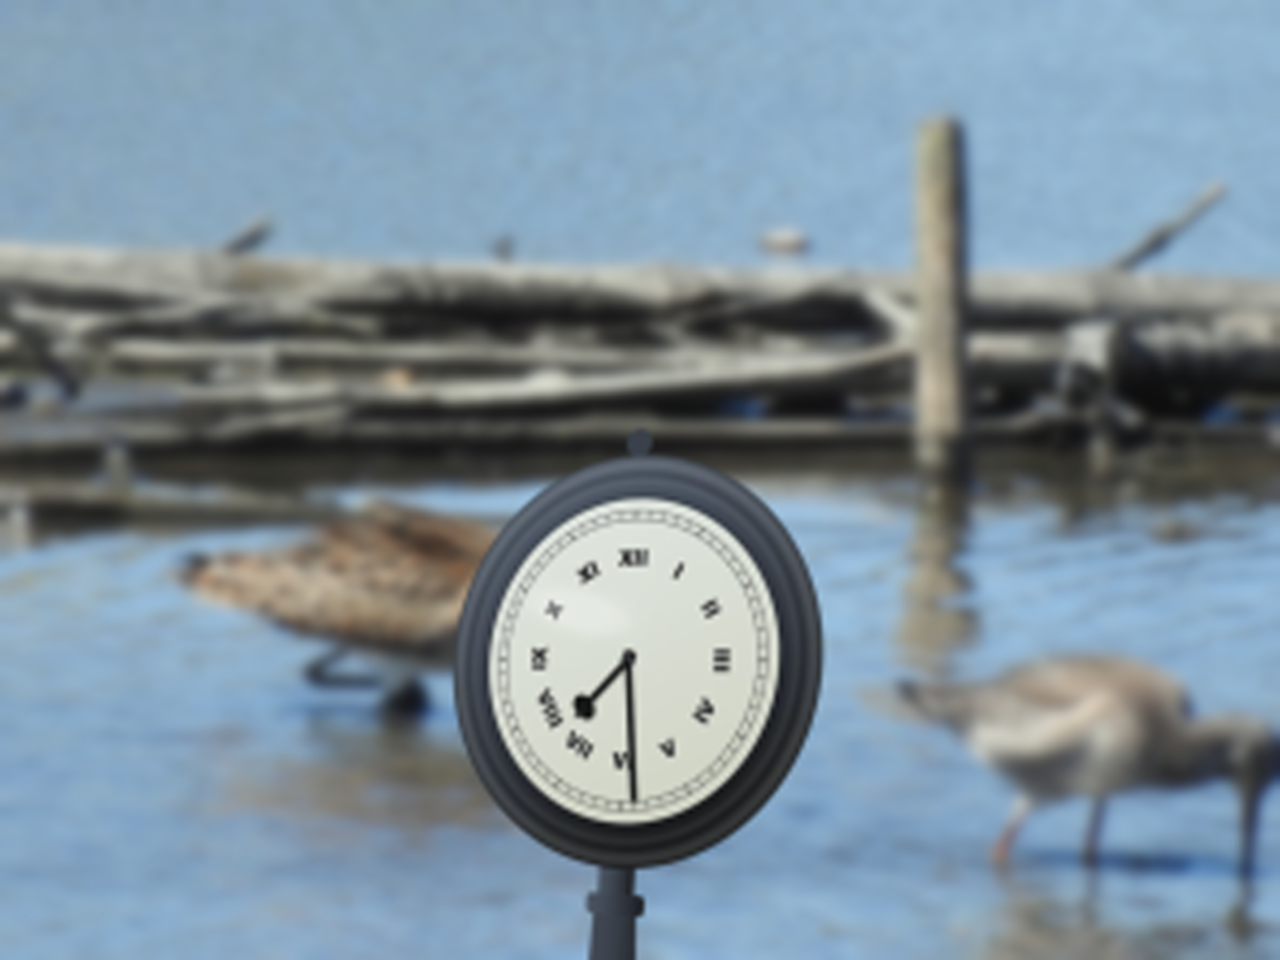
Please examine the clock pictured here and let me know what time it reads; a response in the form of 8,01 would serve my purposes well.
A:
7,29
